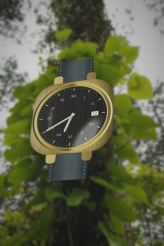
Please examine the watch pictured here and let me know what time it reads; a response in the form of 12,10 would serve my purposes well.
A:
6,40
